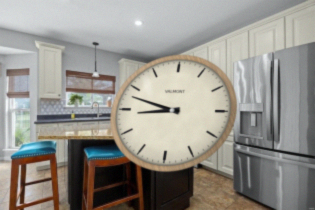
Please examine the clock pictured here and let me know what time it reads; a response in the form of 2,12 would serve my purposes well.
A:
8,48
